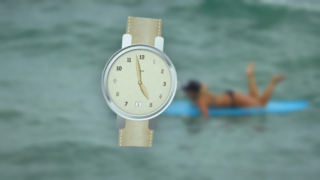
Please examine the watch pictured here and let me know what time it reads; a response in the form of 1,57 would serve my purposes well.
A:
4,58
